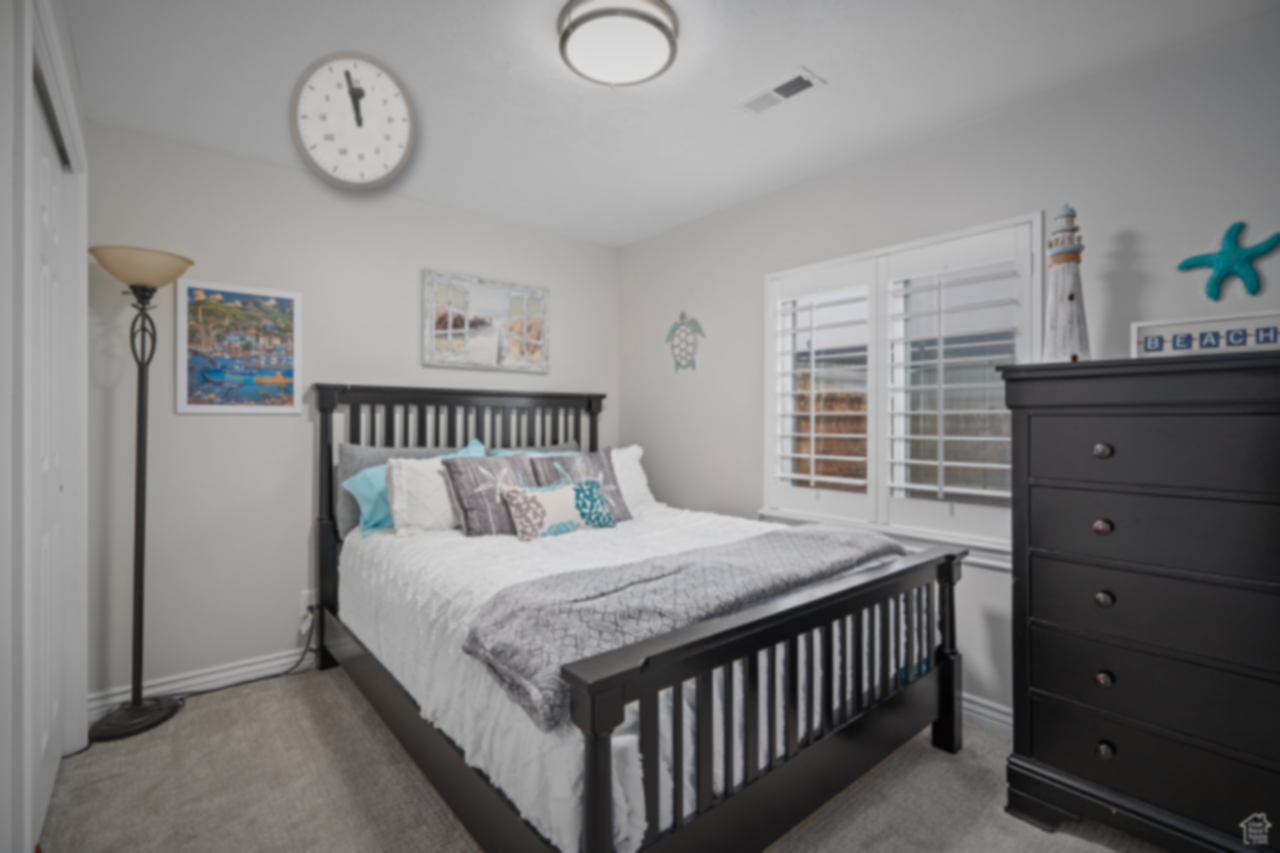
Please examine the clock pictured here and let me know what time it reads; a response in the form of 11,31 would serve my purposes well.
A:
11,58
